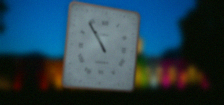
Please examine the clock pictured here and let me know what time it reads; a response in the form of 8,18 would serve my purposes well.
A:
10,54
